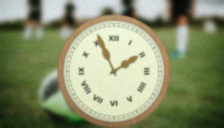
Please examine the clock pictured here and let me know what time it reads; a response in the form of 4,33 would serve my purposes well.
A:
1,56
